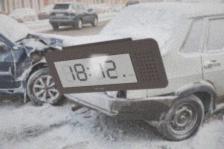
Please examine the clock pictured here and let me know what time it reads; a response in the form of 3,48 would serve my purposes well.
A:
18,12
